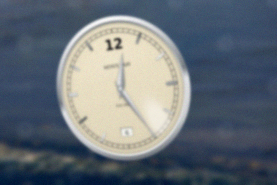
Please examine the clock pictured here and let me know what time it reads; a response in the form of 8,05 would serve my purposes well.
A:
12,25
